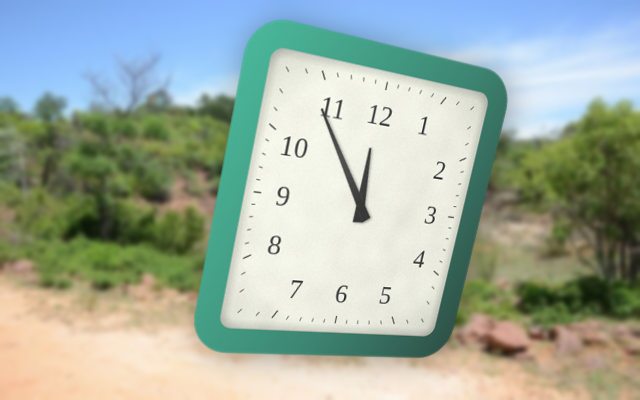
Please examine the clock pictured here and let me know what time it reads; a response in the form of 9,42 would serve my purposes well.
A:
11,54
